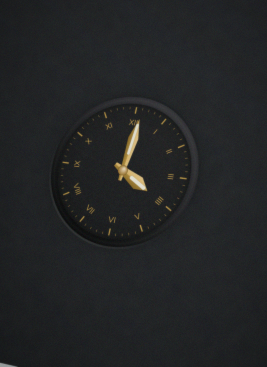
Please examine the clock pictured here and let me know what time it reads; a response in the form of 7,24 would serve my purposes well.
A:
4,01
